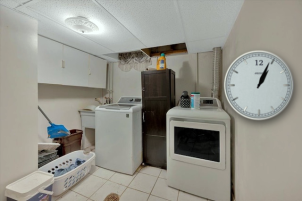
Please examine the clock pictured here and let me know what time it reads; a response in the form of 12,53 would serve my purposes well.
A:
1,04
